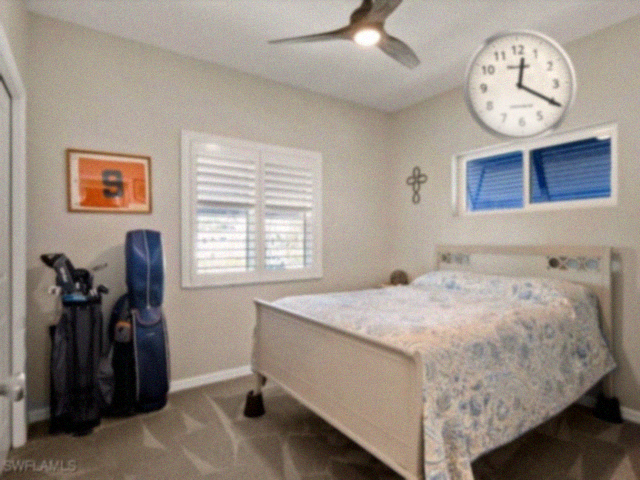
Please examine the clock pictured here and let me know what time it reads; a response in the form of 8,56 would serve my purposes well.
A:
12,20
